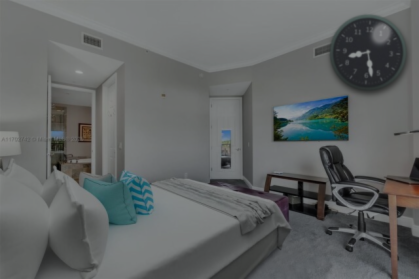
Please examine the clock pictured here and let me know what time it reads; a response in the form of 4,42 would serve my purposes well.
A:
8,28
